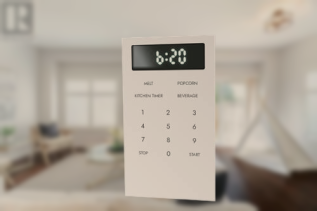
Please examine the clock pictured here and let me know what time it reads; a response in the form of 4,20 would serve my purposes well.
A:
6,20
